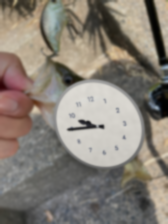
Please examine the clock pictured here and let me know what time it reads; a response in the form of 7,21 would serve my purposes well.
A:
9,45
